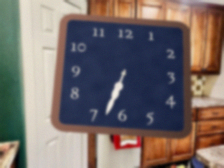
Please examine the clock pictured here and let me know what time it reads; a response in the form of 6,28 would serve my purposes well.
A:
6,33
